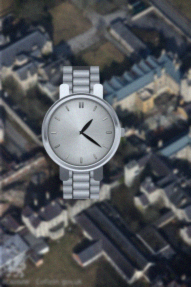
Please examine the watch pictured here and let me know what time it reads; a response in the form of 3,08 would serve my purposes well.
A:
1,21
